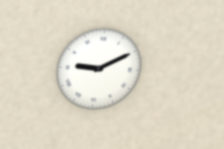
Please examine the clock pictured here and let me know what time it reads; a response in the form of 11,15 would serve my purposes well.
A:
9,10
